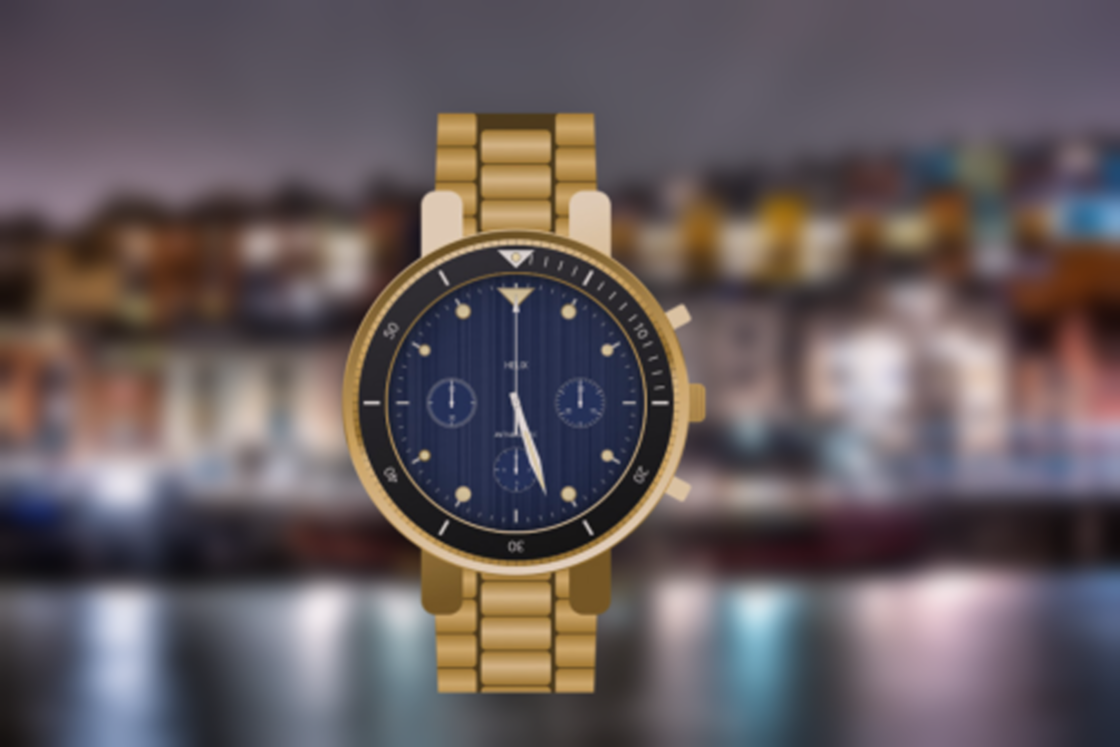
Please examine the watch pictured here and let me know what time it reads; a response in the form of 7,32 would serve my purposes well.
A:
5,27
